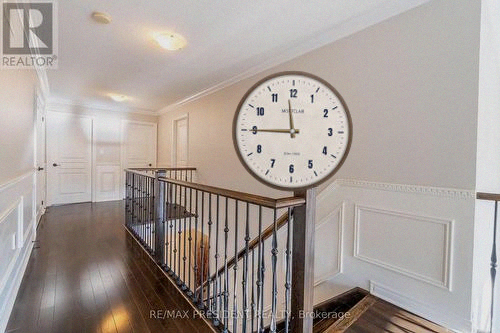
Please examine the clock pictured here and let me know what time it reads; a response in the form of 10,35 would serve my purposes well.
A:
11,45
